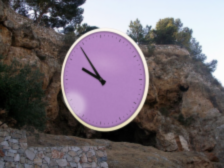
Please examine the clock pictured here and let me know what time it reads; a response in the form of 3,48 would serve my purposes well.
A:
9,54
